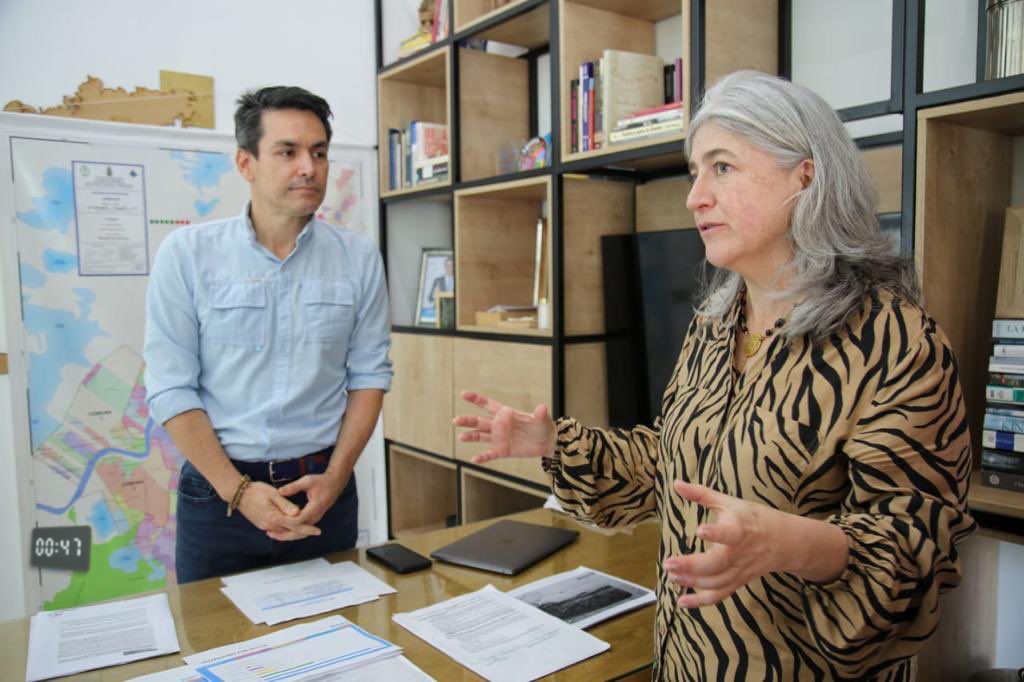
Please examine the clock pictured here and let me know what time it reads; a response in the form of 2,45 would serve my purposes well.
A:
0,47
